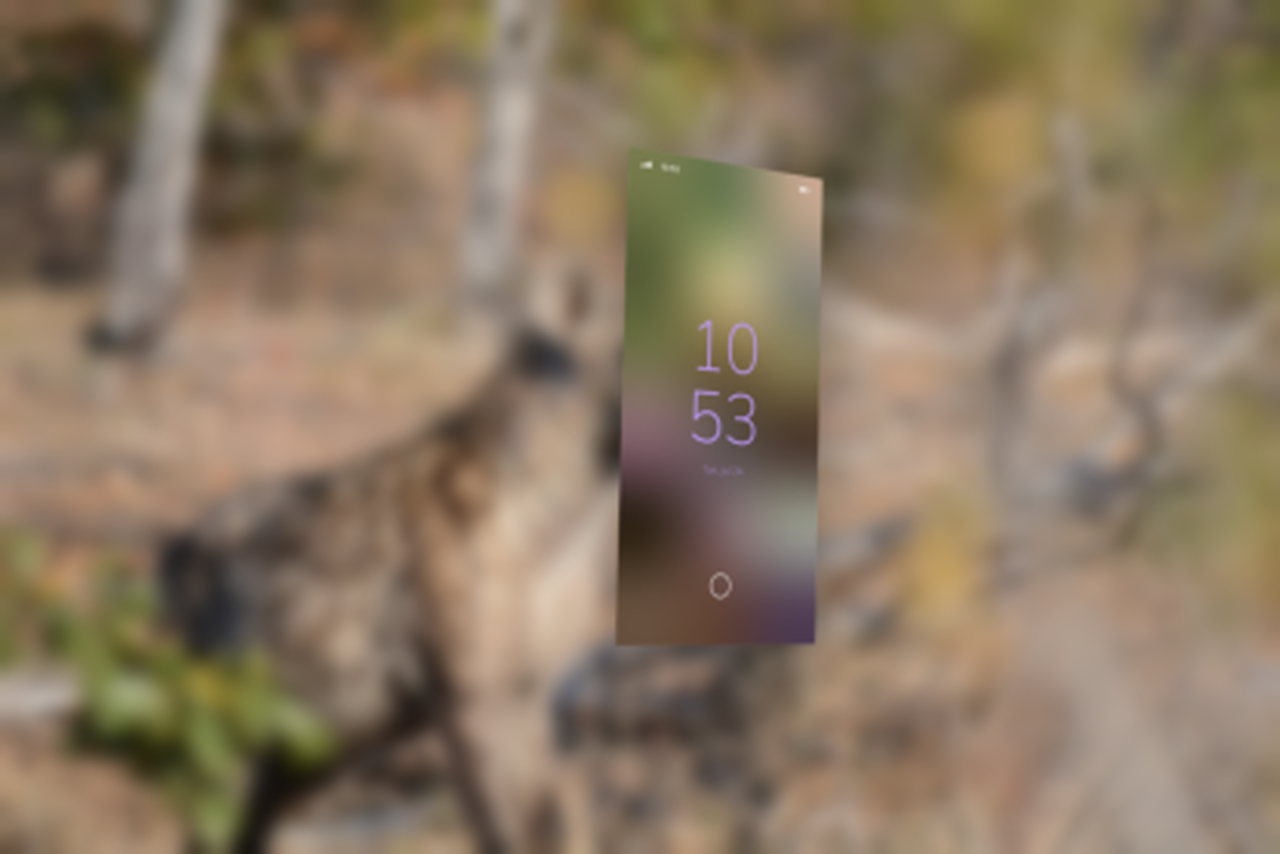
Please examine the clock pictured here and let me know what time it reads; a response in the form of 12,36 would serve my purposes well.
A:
10,53
